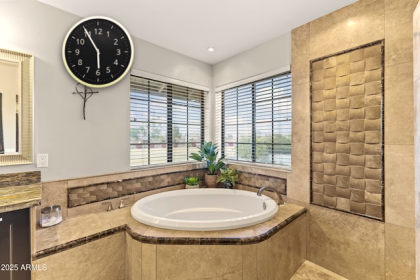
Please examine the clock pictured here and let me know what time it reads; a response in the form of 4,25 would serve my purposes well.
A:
5,55
